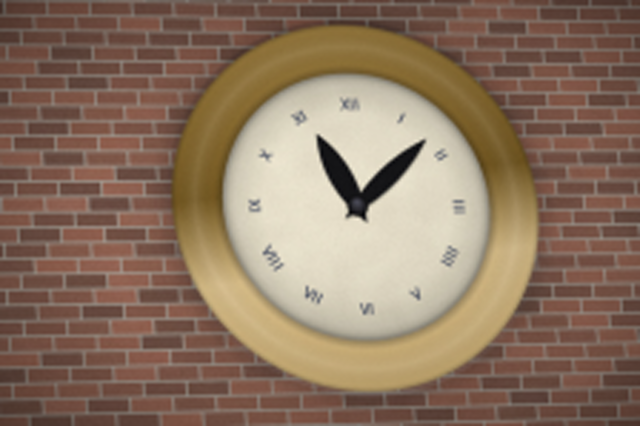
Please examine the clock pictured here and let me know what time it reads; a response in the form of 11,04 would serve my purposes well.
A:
11,08
